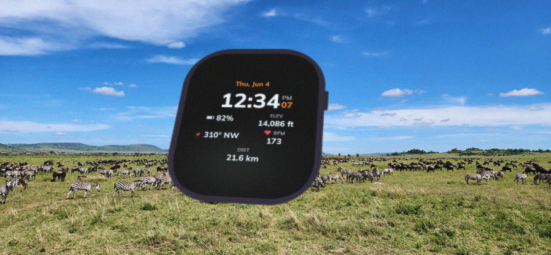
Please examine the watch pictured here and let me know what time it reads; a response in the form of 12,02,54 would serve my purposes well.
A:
12,34,07
